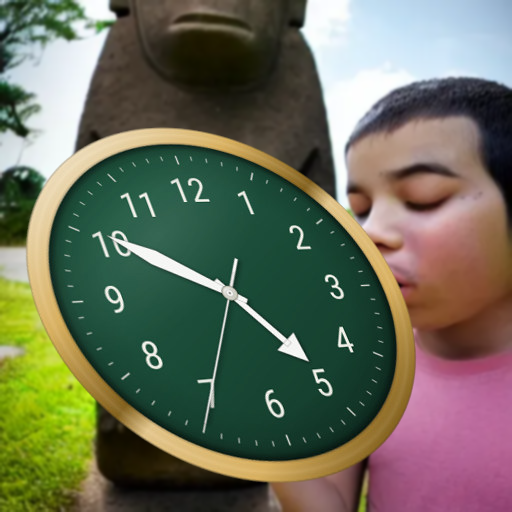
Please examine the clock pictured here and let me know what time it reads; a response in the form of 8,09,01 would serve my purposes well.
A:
4,50,35
